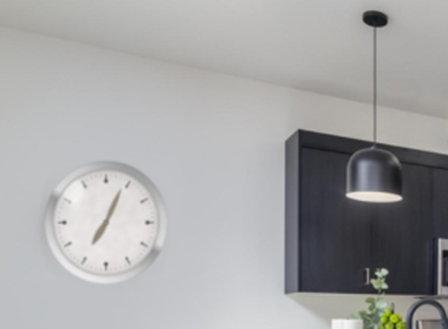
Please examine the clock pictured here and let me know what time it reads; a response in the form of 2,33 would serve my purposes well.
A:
7,04
